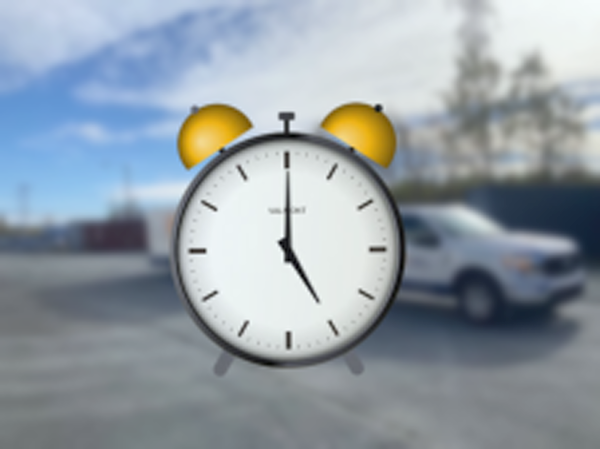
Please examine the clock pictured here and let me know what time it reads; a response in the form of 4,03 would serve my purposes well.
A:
5,00
